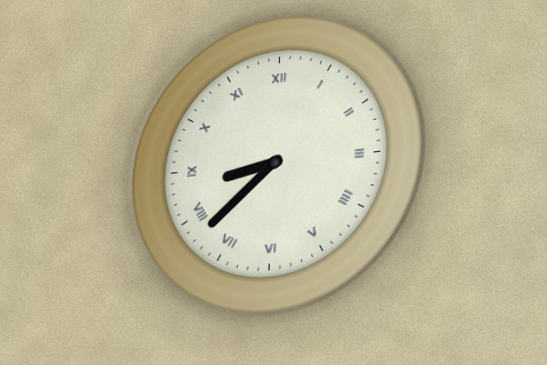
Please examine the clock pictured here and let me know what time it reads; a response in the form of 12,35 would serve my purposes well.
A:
8,38
